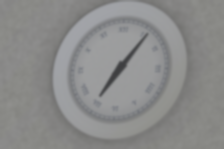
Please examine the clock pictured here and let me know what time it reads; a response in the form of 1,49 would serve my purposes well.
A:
7,06
